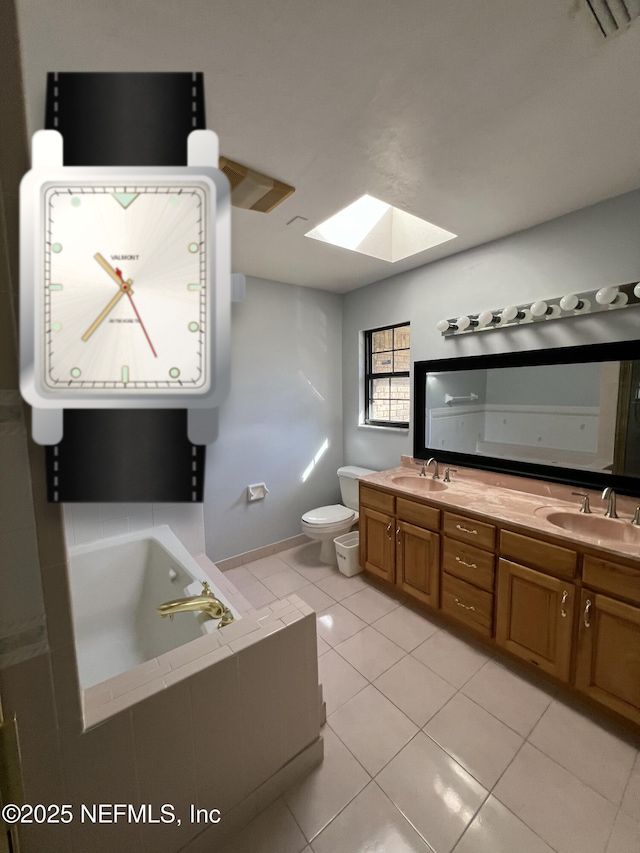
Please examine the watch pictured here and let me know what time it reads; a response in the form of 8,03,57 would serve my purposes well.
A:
10,36,26
